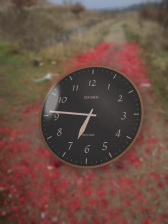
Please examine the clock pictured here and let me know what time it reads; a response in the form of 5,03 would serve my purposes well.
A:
6,46
